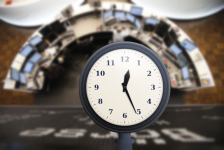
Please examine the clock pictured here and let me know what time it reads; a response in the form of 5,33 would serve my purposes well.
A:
12,26
